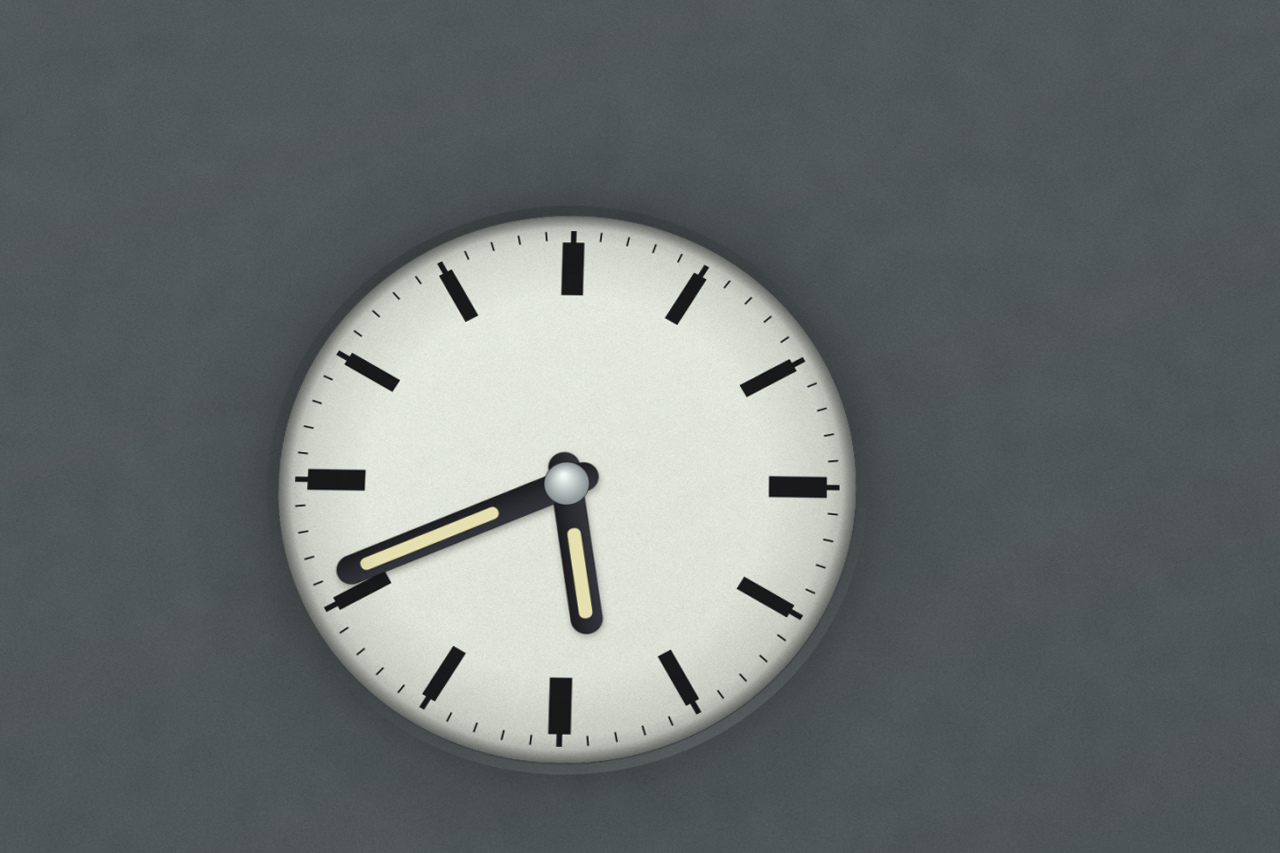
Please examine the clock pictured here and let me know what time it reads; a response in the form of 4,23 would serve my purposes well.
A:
5,41
